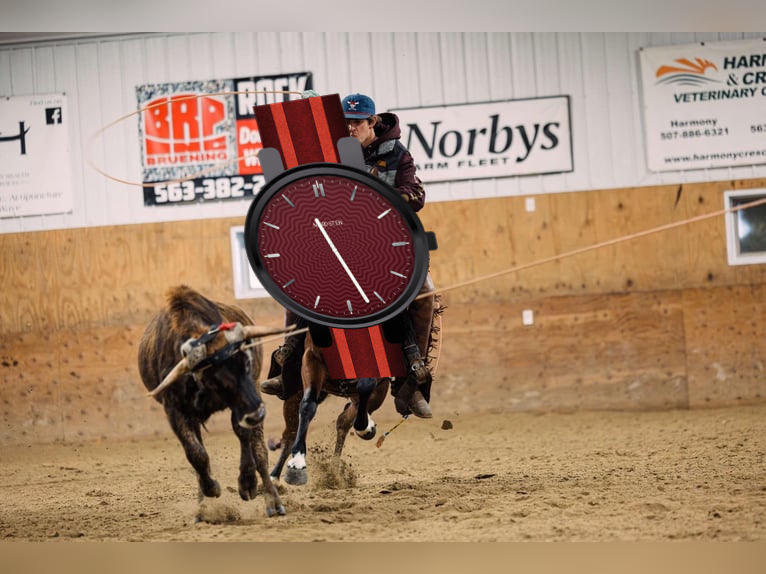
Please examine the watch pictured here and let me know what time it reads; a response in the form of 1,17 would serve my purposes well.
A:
11,27
